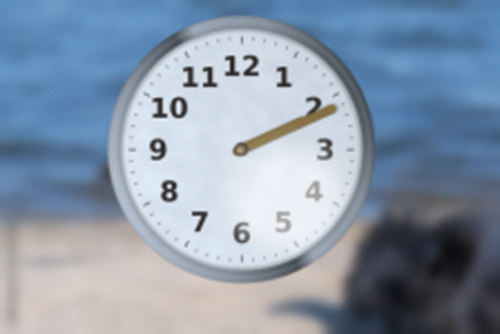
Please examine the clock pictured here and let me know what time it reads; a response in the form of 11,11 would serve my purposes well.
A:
2,11
